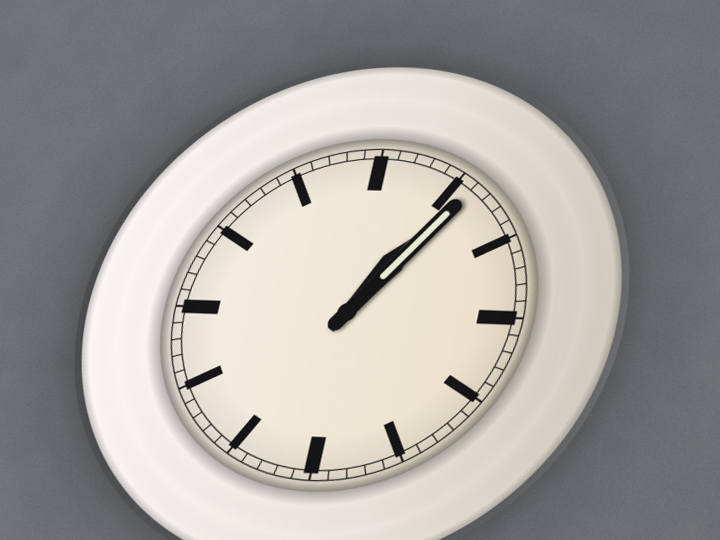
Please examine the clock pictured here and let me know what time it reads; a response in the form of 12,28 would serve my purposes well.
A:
1,06
